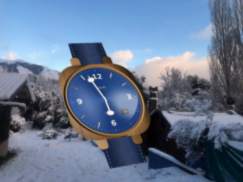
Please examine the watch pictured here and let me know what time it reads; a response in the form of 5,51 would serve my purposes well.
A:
5,57
